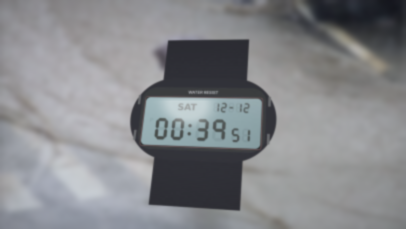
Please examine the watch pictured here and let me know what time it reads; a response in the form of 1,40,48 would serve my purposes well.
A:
0,39,51
